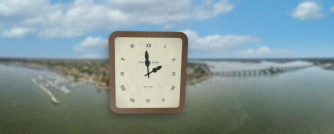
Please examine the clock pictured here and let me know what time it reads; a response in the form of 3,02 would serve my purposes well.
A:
1,59
